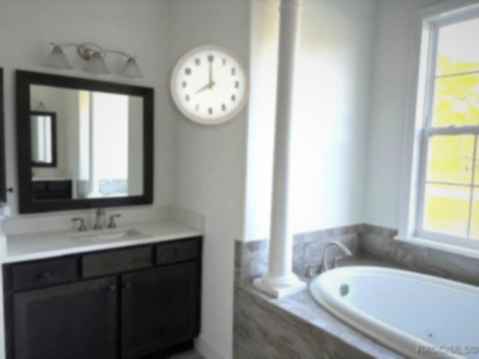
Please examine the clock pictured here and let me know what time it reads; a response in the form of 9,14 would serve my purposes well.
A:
8,00
